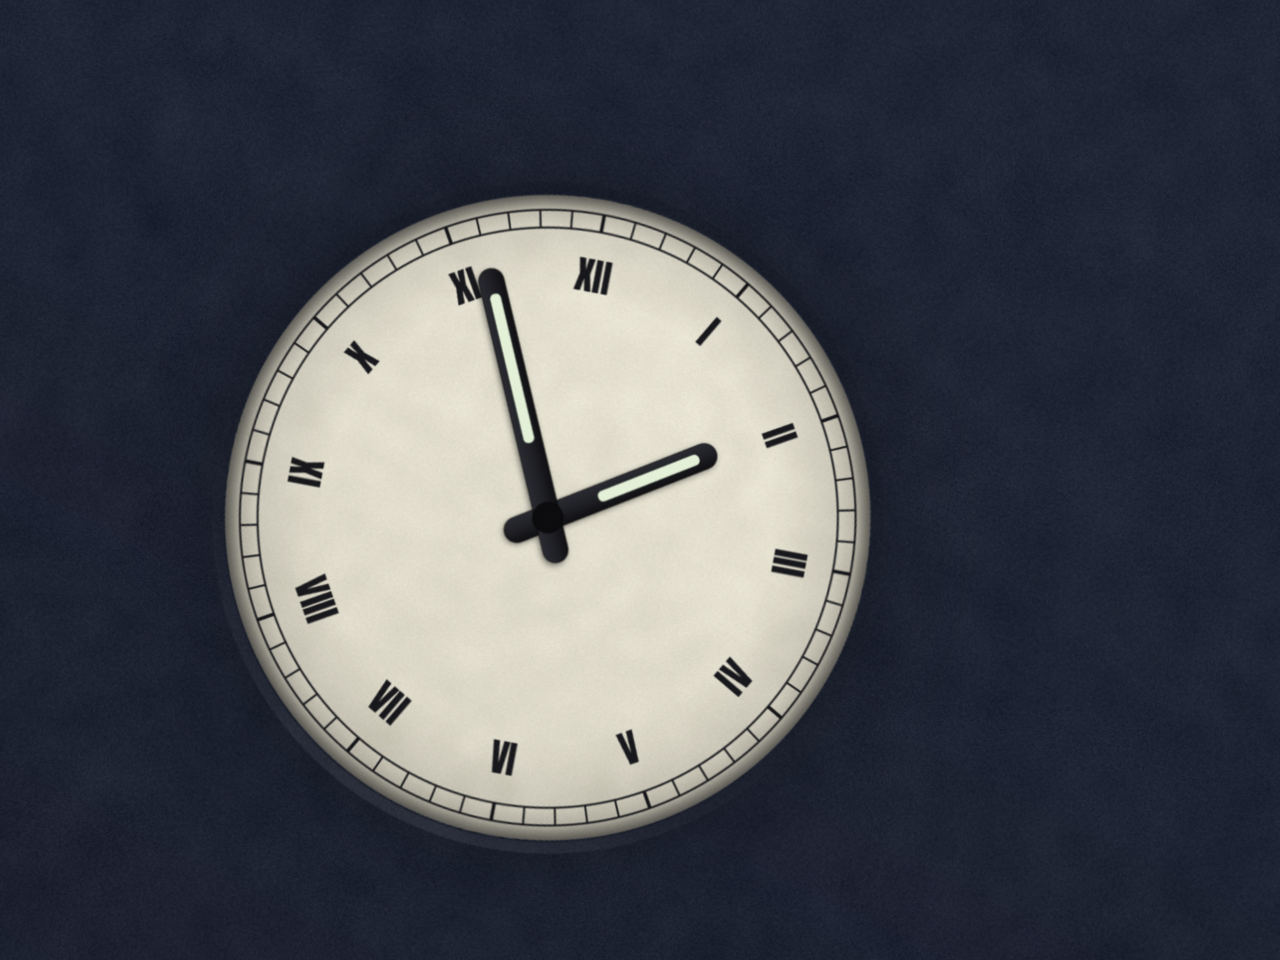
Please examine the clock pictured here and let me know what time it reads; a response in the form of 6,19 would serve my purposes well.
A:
1,56
